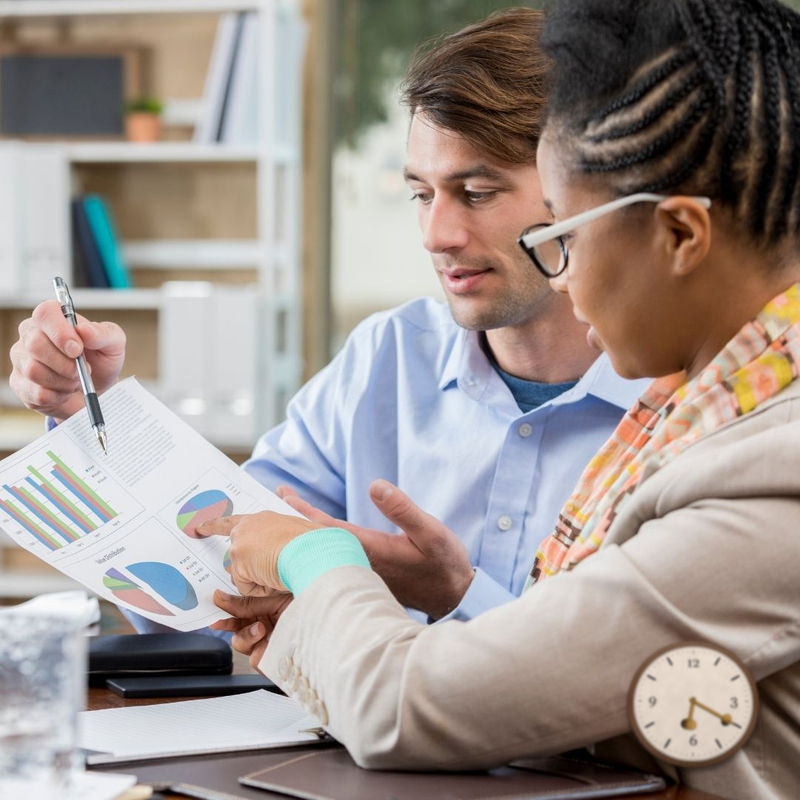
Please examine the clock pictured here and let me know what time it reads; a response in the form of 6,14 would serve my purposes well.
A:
6,20
